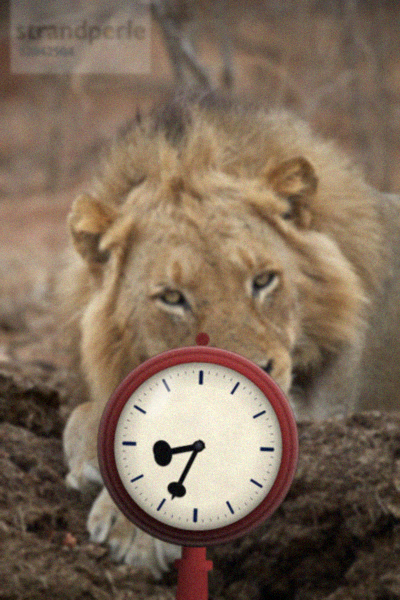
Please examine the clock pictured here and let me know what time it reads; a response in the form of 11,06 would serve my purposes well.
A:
8,34
